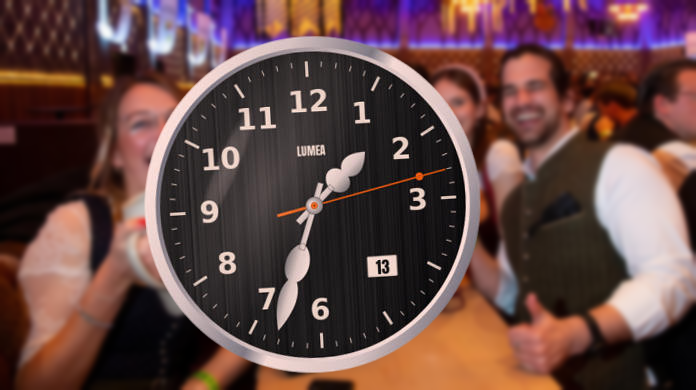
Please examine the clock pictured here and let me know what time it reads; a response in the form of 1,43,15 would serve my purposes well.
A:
1,33,13
